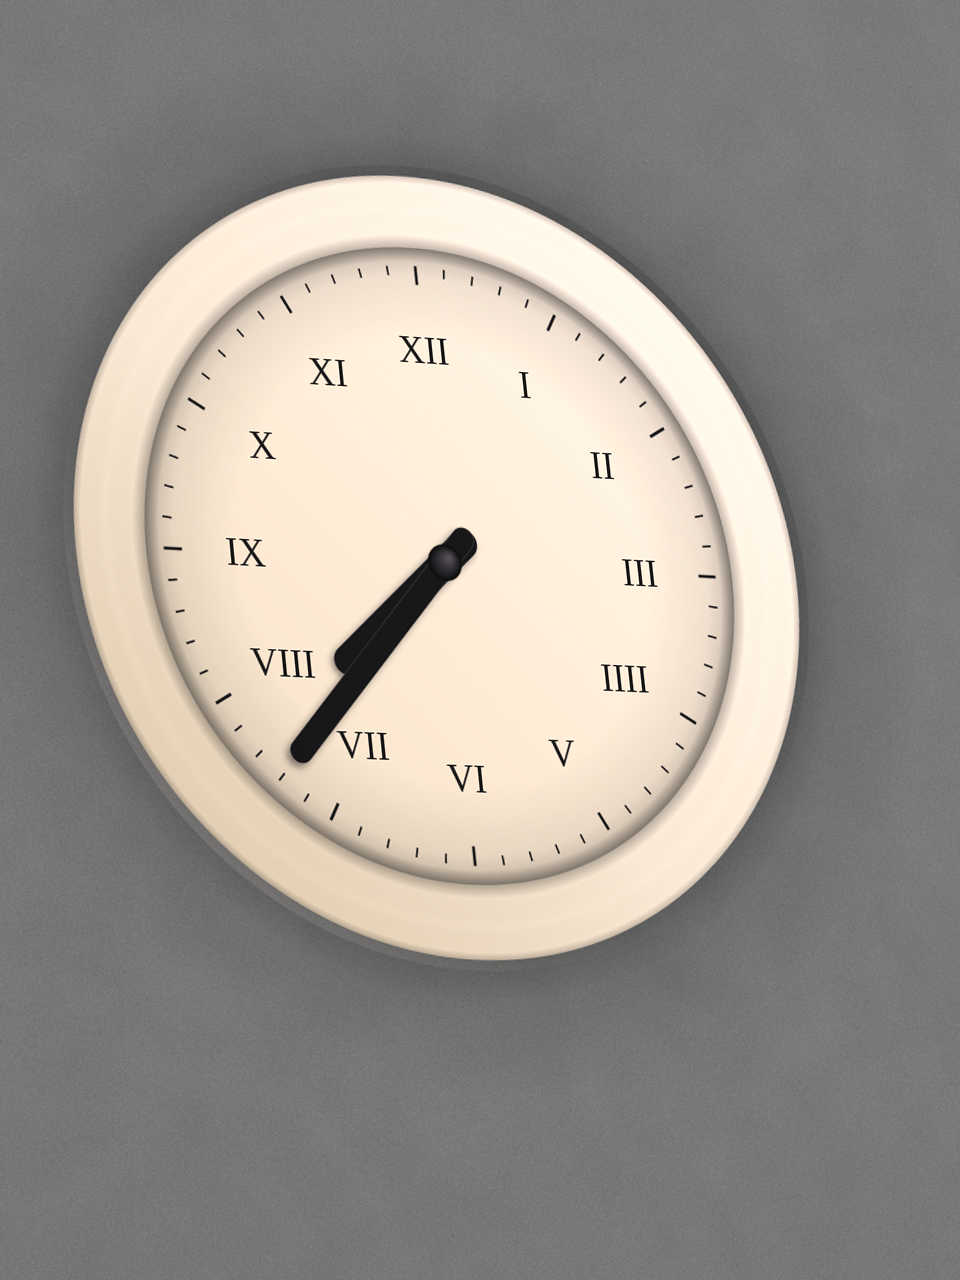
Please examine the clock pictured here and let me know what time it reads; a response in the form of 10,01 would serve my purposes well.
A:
7,37
